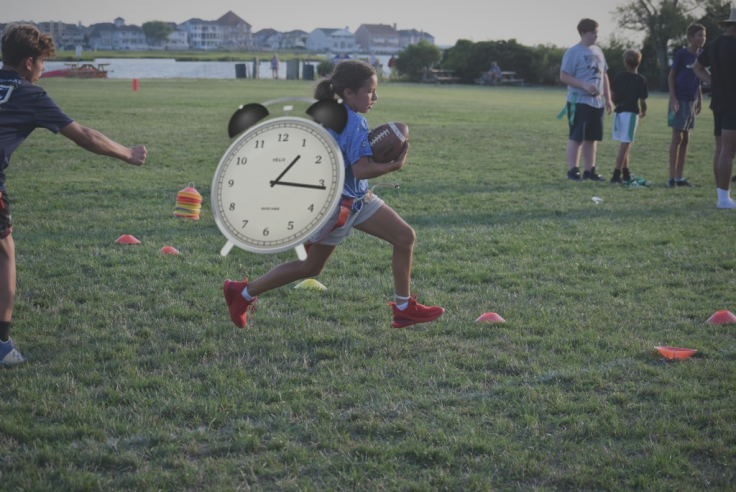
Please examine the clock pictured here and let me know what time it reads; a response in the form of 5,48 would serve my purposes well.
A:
1,16
